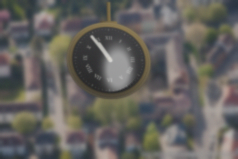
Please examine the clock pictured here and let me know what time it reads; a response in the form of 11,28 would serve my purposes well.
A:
10,54
